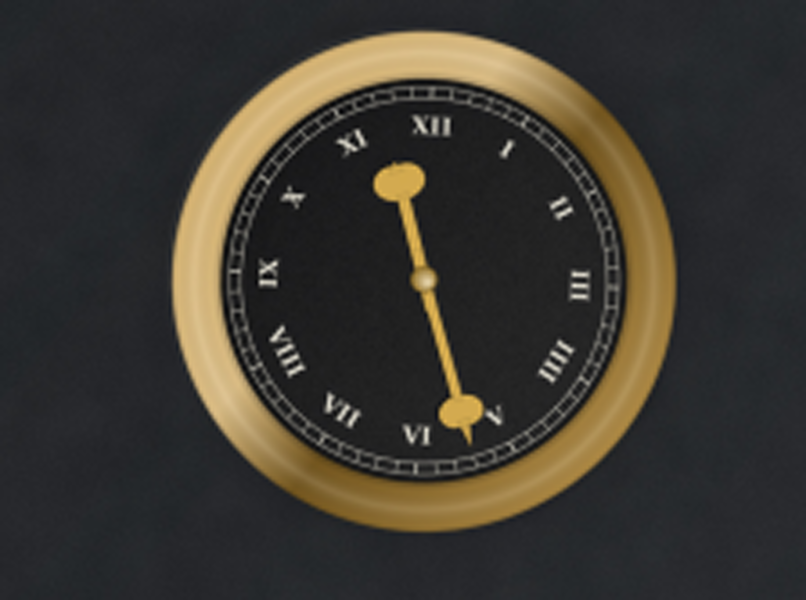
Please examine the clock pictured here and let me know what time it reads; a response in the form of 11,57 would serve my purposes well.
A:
11,27
